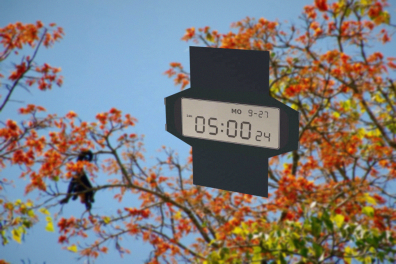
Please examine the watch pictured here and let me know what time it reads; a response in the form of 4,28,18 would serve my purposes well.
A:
5,00,24
